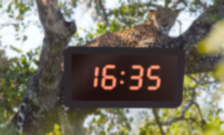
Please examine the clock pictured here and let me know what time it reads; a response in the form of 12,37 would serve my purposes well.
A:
16,35
